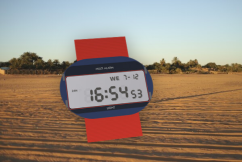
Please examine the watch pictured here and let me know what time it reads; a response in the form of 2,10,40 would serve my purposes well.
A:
16,54,53
